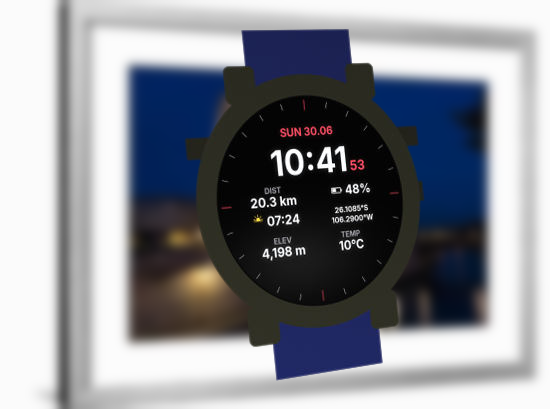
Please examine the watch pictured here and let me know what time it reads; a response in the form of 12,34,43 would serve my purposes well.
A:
10,41,53
